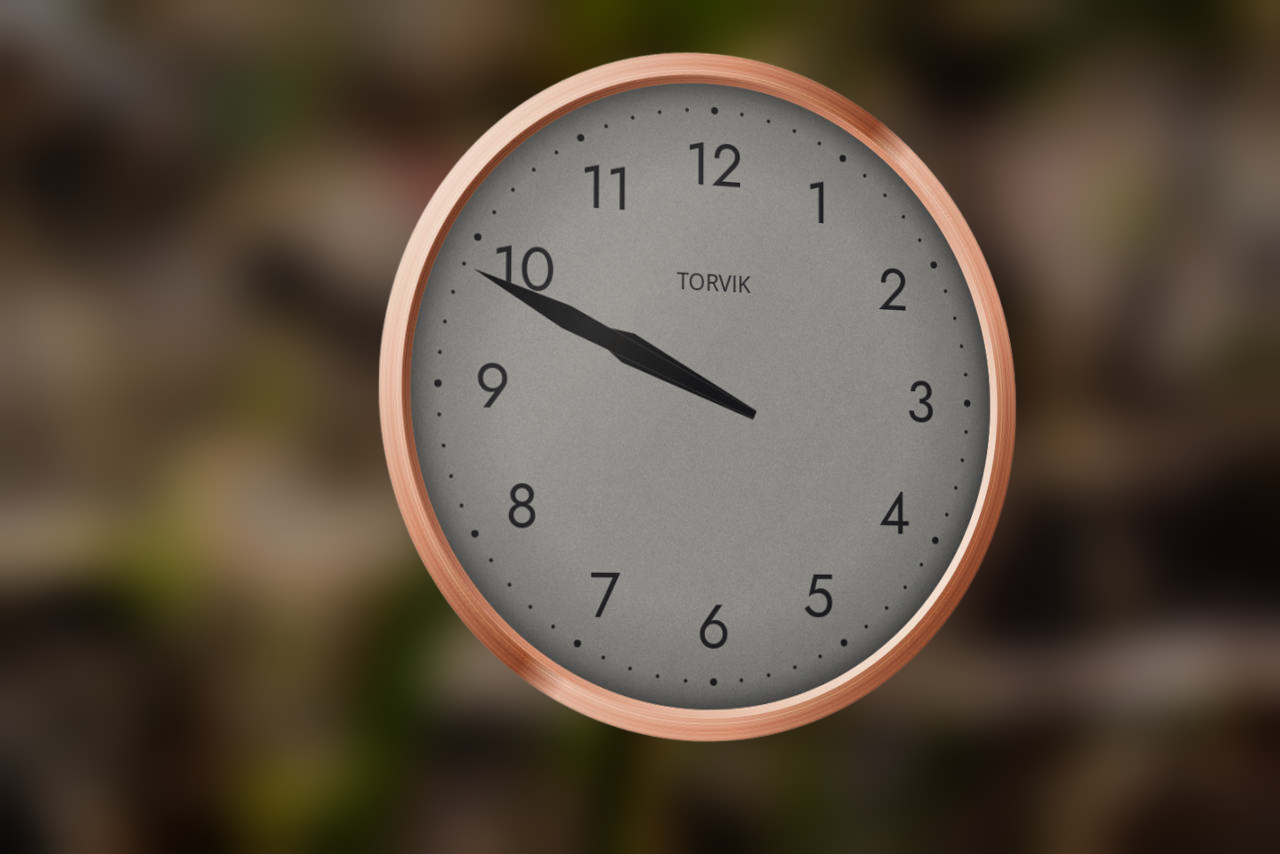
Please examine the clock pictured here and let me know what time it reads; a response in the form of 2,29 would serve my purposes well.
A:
9,49
